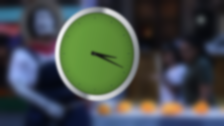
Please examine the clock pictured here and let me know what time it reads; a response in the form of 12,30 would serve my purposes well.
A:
3,19
